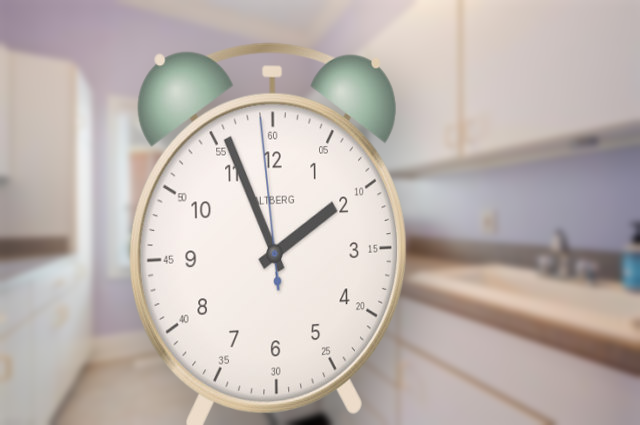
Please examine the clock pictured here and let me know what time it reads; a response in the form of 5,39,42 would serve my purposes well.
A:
1,55,59
